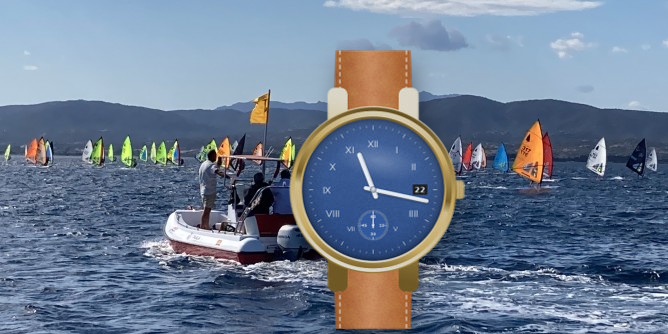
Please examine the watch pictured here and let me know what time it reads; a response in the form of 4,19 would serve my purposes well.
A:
11,17
